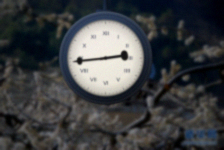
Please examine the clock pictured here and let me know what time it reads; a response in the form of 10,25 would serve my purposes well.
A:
2,44
